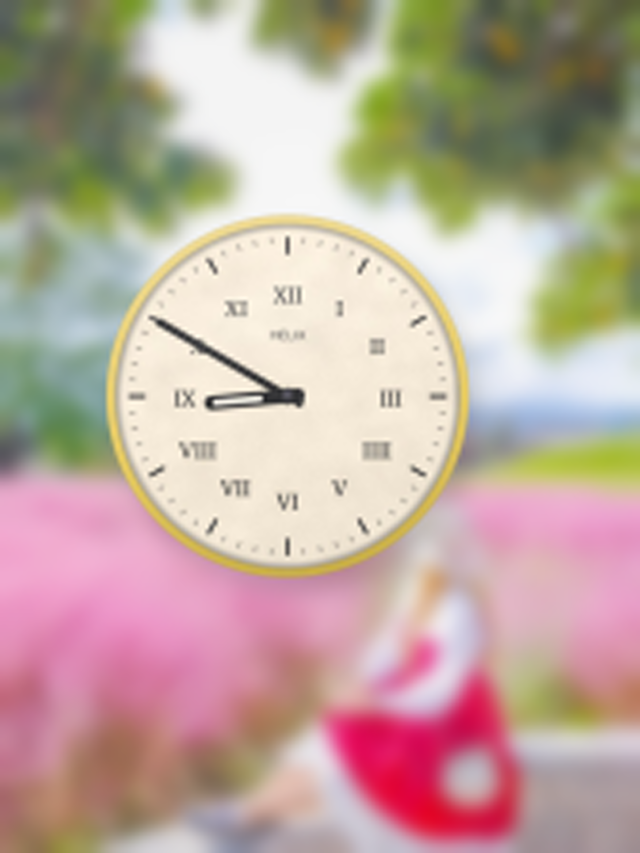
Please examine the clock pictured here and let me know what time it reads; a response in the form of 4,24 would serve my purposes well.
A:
8,50
